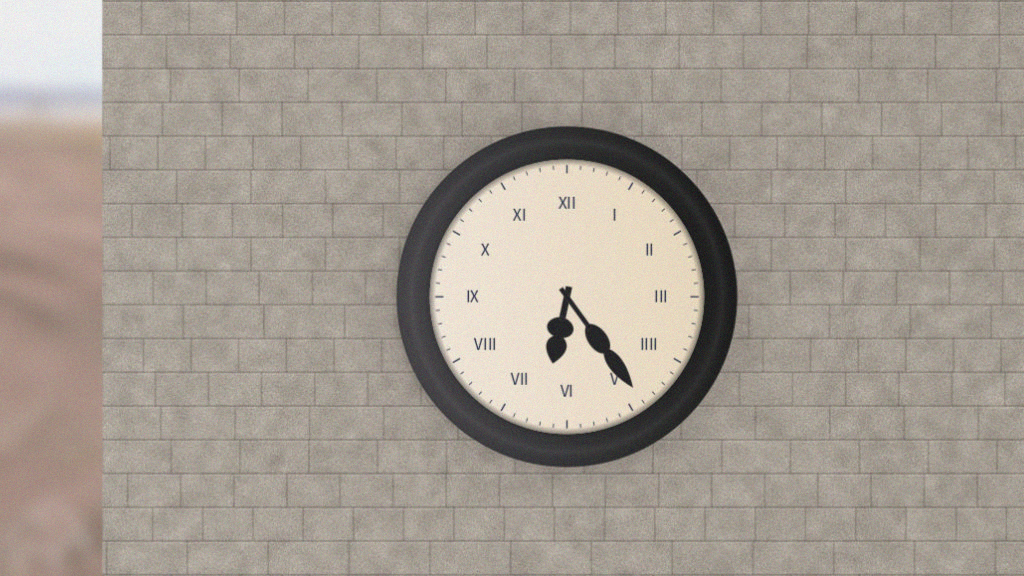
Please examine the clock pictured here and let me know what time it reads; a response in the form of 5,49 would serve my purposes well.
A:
6,24
